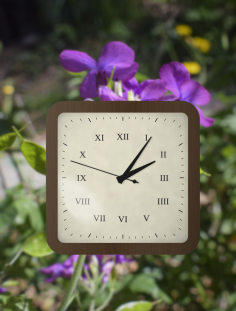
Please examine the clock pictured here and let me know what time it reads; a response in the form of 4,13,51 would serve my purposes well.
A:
2,05,48
